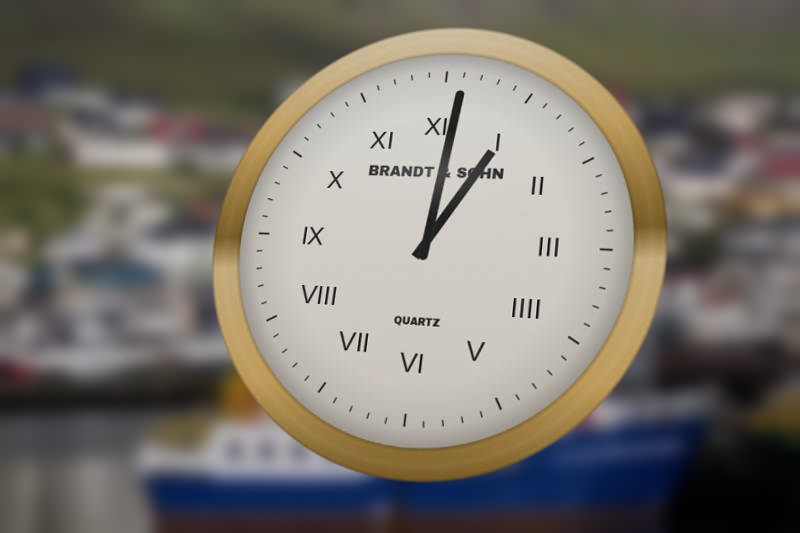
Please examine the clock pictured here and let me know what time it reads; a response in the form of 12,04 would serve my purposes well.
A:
1,01
